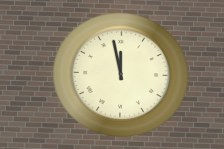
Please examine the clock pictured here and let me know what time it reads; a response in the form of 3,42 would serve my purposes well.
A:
11,58
